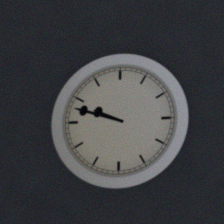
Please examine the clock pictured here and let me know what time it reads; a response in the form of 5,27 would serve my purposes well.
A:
9,48
